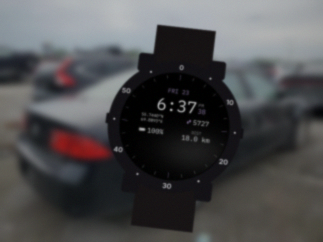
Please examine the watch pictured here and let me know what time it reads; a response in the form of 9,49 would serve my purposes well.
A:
6,37
